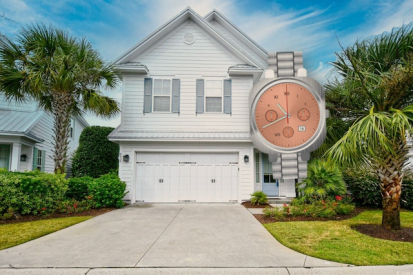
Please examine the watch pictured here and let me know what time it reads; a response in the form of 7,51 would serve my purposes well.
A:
10,41
